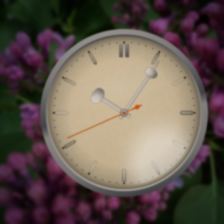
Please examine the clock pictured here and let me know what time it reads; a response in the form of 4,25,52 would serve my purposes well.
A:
10,05,41
